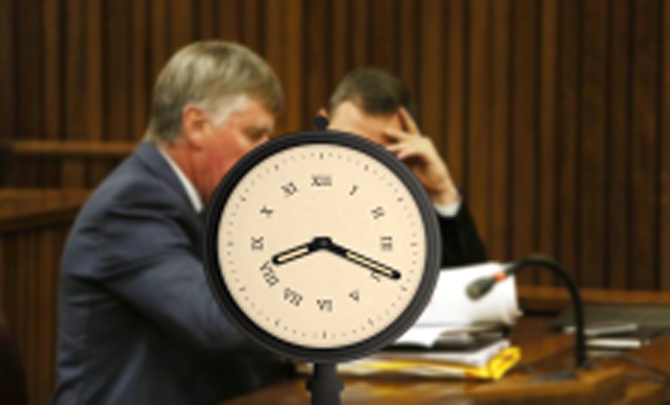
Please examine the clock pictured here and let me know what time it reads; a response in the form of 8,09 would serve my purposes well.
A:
8,19
